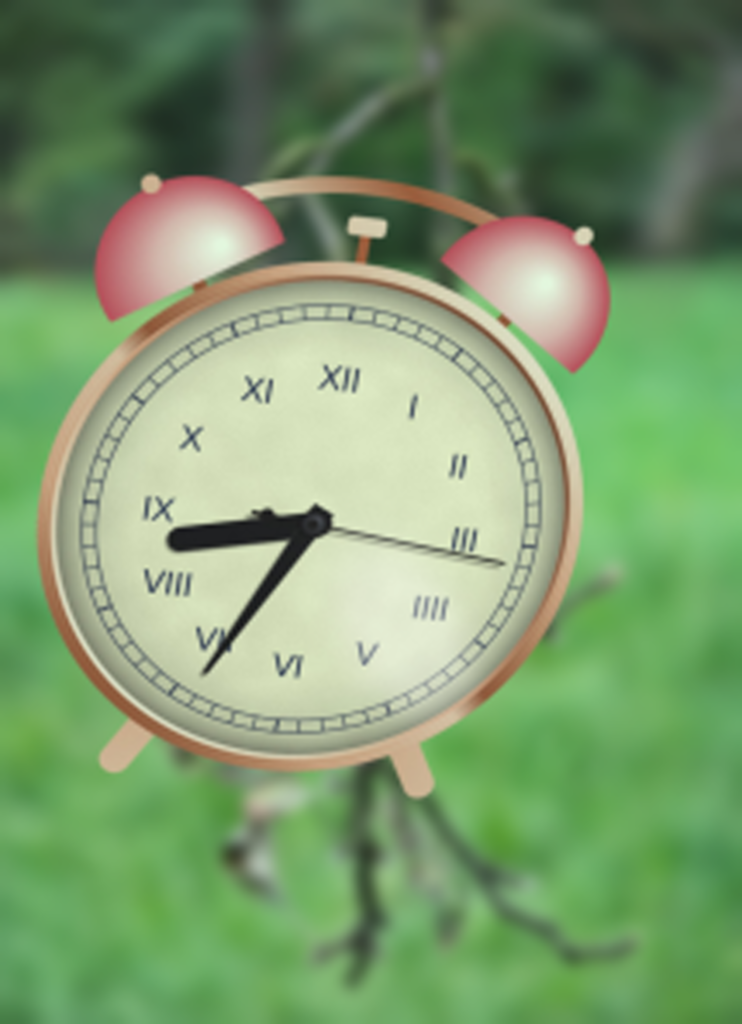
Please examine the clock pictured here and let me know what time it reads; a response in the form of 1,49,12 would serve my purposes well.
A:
8,34,16
